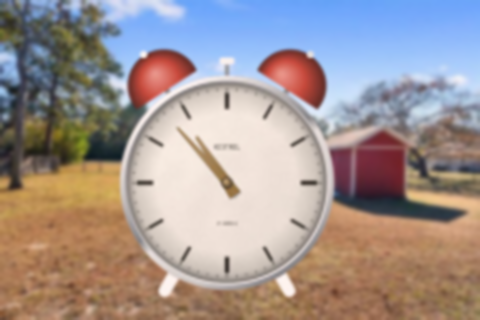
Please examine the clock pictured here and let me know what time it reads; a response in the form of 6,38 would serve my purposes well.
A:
10,53
